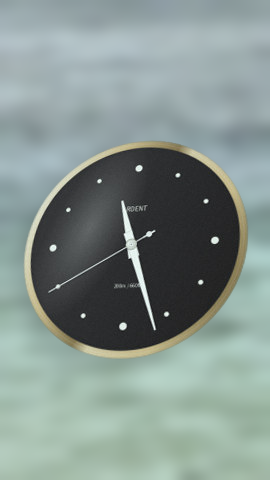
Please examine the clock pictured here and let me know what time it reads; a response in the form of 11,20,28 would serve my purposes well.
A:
11,26,40
